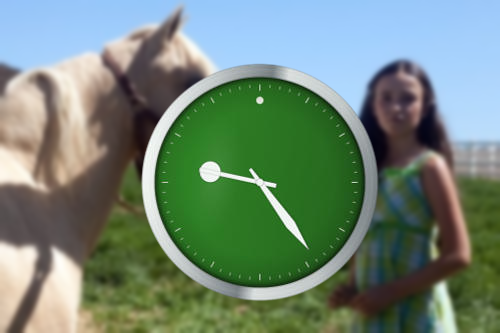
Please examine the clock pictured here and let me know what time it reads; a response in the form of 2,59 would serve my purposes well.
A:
9,24
